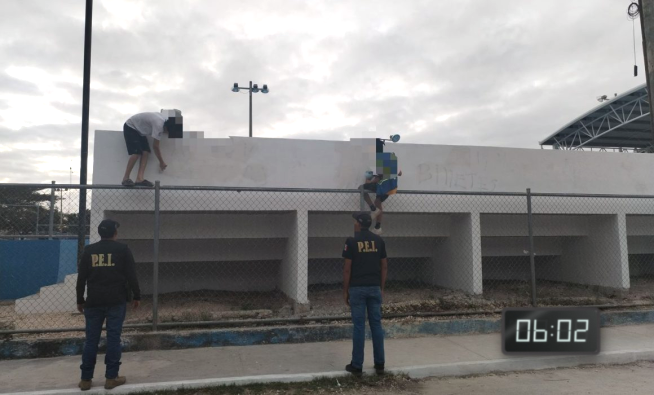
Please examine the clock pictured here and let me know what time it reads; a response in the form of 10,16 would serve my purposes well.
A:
6,02
